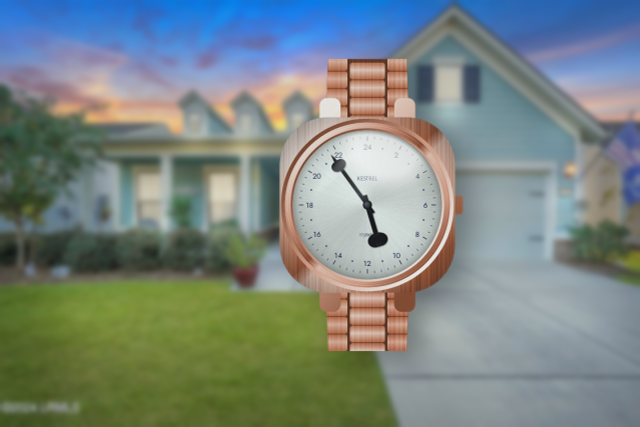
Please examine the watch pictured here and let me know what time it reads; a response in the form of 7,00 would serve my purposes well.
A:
10,54
